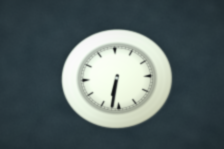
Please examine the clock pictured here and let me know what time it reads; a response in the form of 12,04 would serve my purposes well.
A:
6,32
